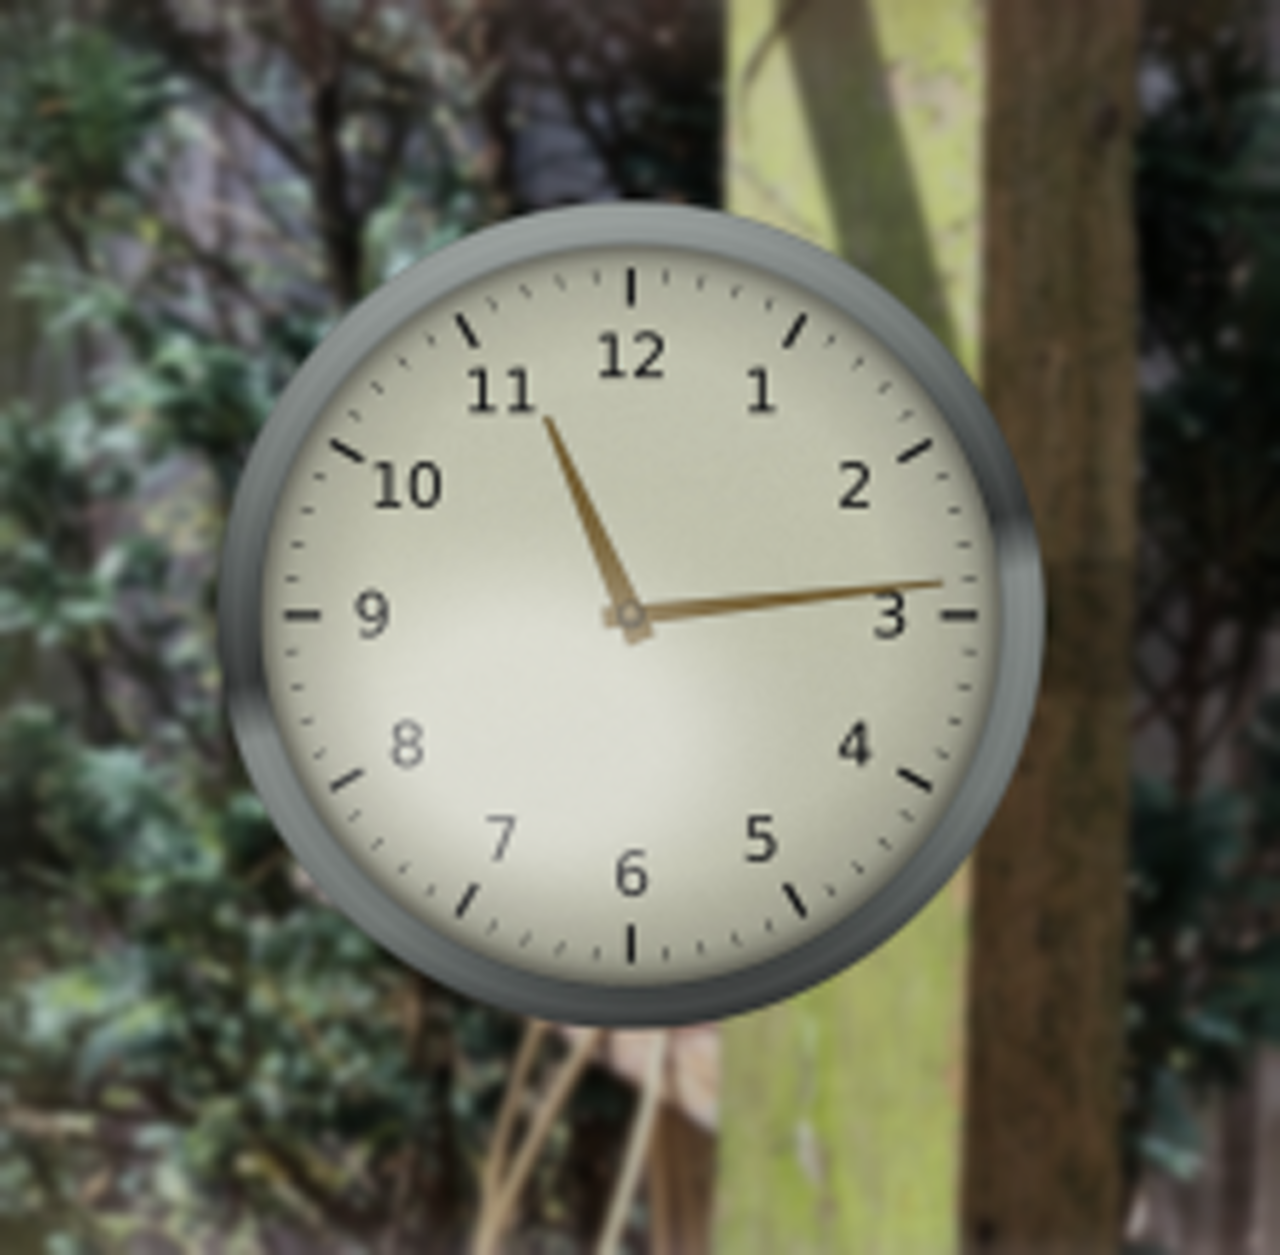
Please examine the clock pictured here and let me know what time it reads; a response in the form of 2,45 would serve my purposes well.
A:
11,14
